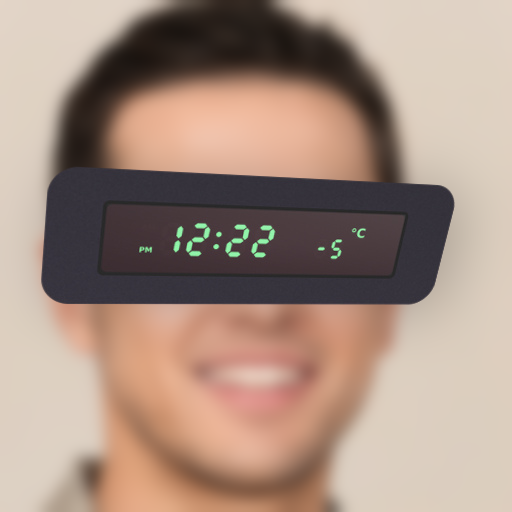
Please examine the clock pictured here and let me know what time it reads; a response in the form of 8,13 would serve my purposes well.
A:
12,22
